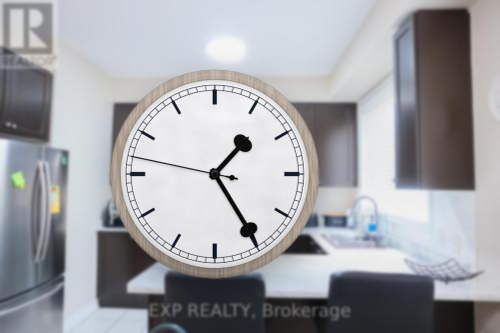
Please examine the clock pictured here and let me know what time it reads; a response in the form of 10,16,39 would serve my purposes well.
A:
1,24,47
